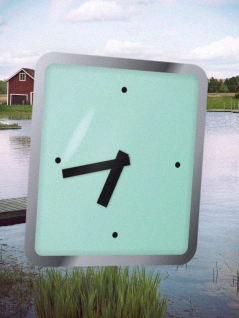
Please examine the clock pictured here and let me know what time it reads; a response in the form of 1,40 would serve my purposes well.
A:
6,43
